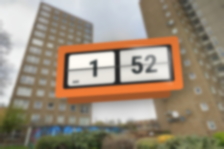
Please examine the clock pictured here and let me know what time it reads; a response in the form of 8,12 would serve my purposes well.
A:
1,52
